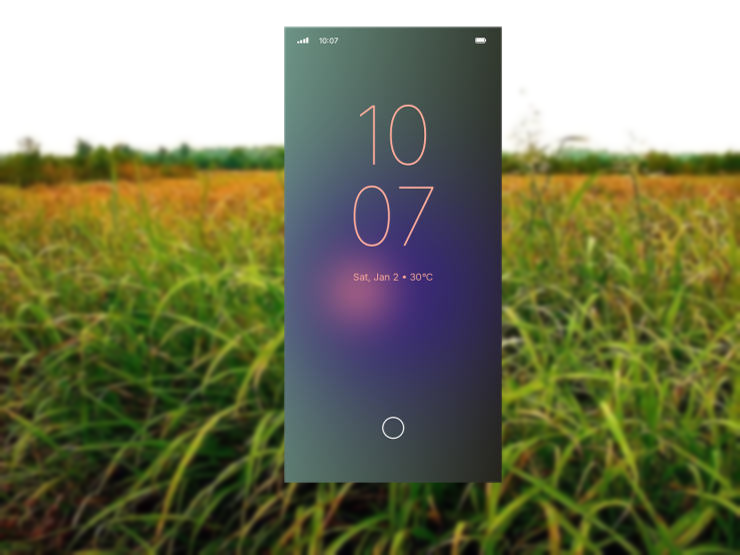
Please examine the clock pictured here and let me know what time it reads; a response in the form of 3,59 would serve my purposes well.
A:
10,07
